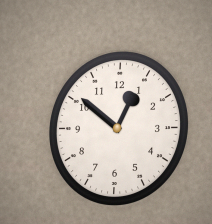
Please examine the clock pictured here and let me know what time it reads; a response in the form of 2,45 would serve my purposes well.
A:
12,51
